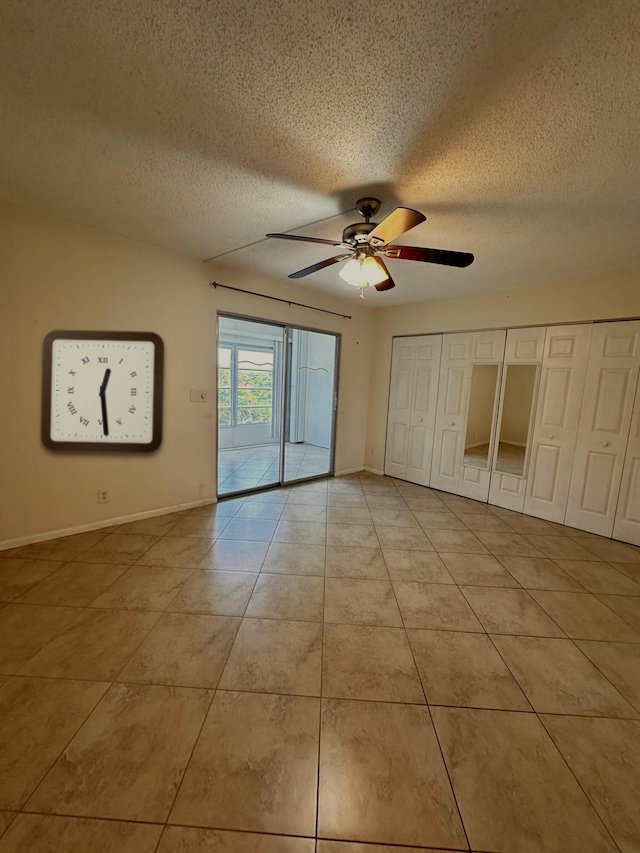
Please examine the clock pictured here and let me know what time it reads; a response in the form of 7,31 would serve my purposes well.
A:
12,29
